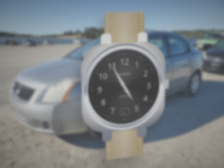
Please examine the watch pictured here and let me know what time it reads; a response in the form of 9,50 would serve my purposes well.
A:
4,55
